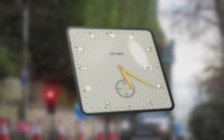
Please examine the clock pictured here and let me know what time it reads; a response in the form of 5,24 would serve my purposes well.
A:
5,21
